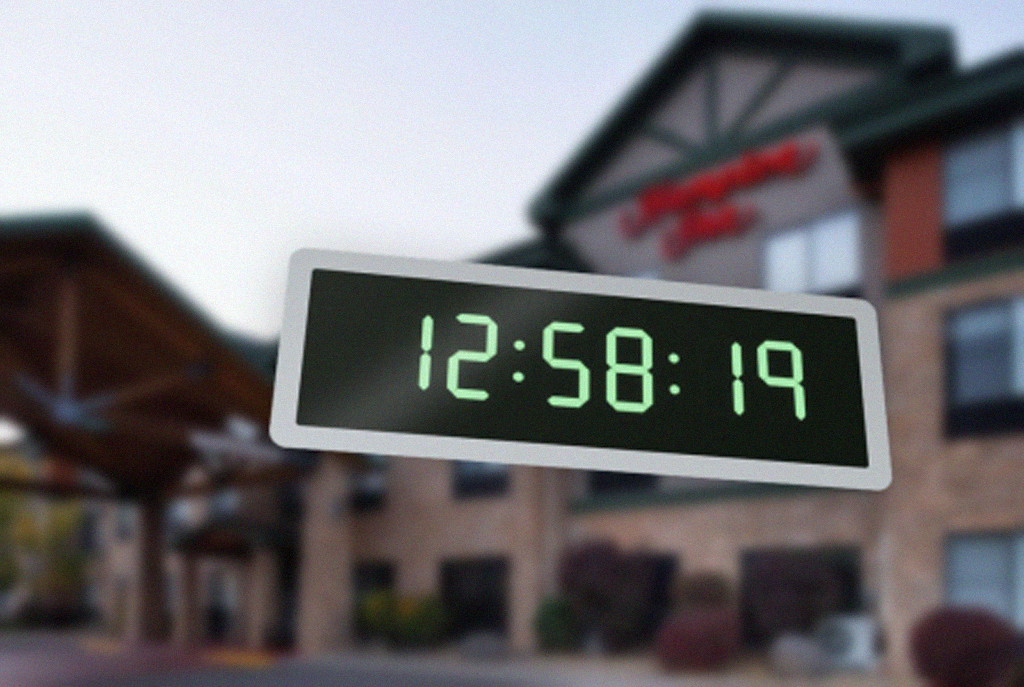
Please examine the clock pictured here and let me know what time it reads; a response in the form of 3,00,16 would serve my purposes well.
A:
12,58,19
